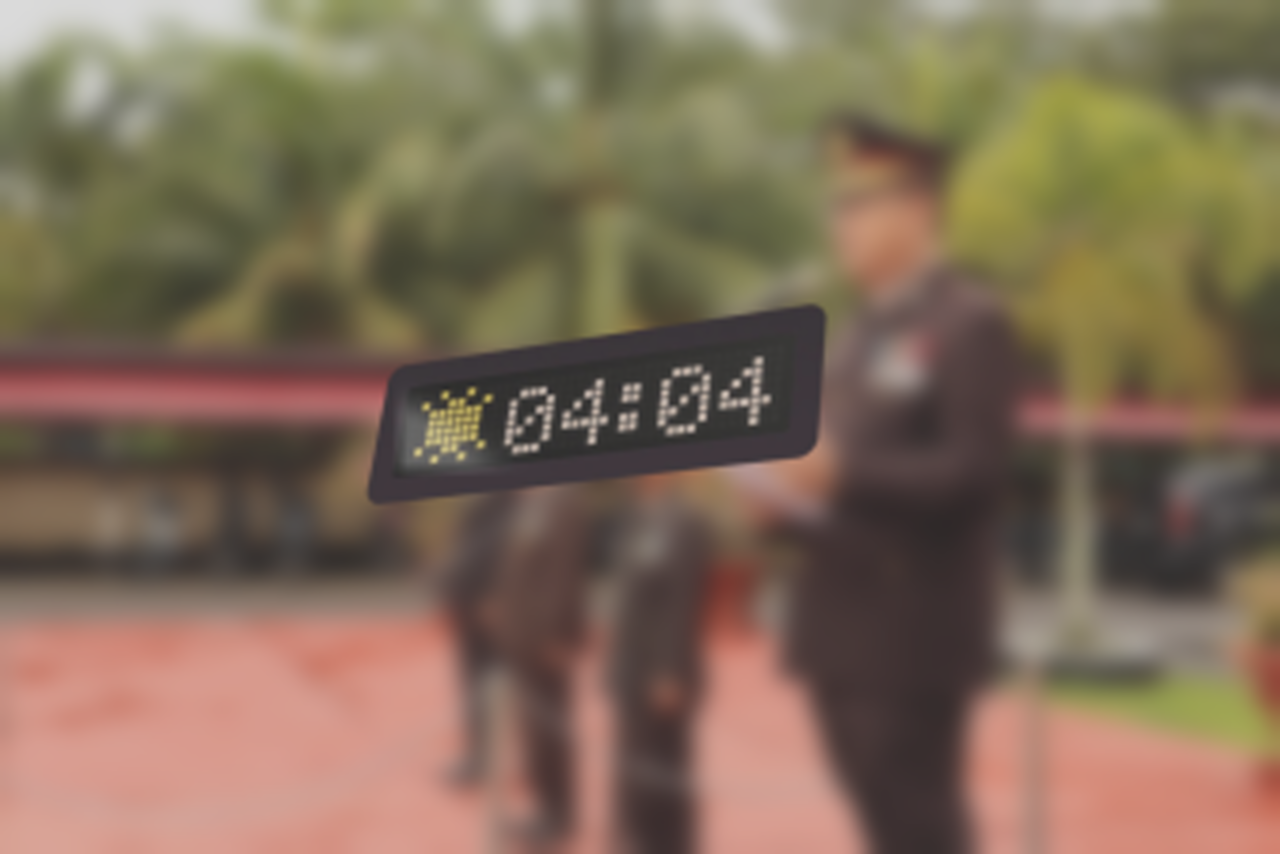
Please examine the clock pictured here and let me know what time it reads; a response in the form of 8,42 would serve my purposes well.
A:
4,04
